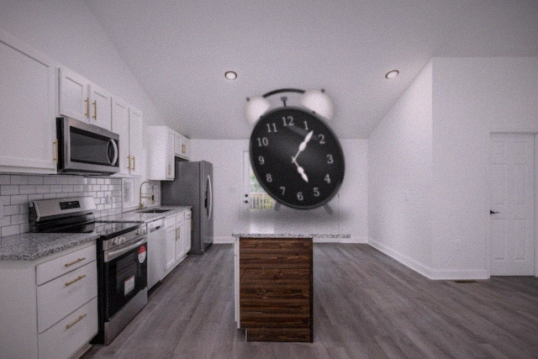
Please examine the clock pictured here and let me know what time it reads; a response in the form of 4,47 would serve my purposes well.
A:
5,07
